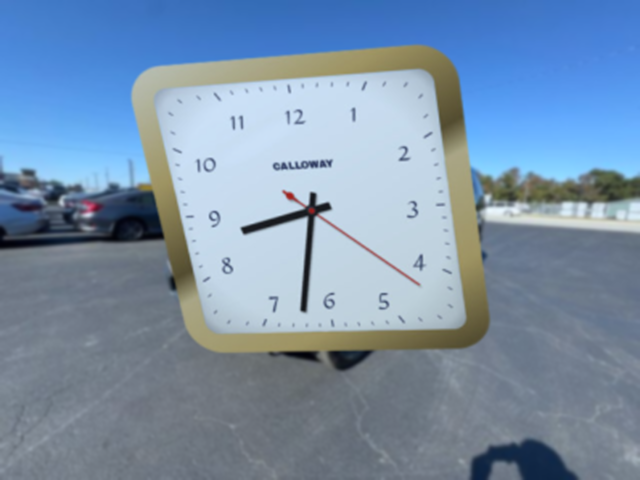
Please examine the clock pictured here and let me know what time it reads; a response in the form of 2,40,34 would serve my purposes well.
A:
8,32,22
